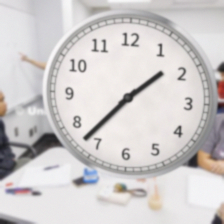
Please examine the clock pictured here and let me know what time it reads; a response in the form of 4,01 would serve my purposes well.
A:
1,37
